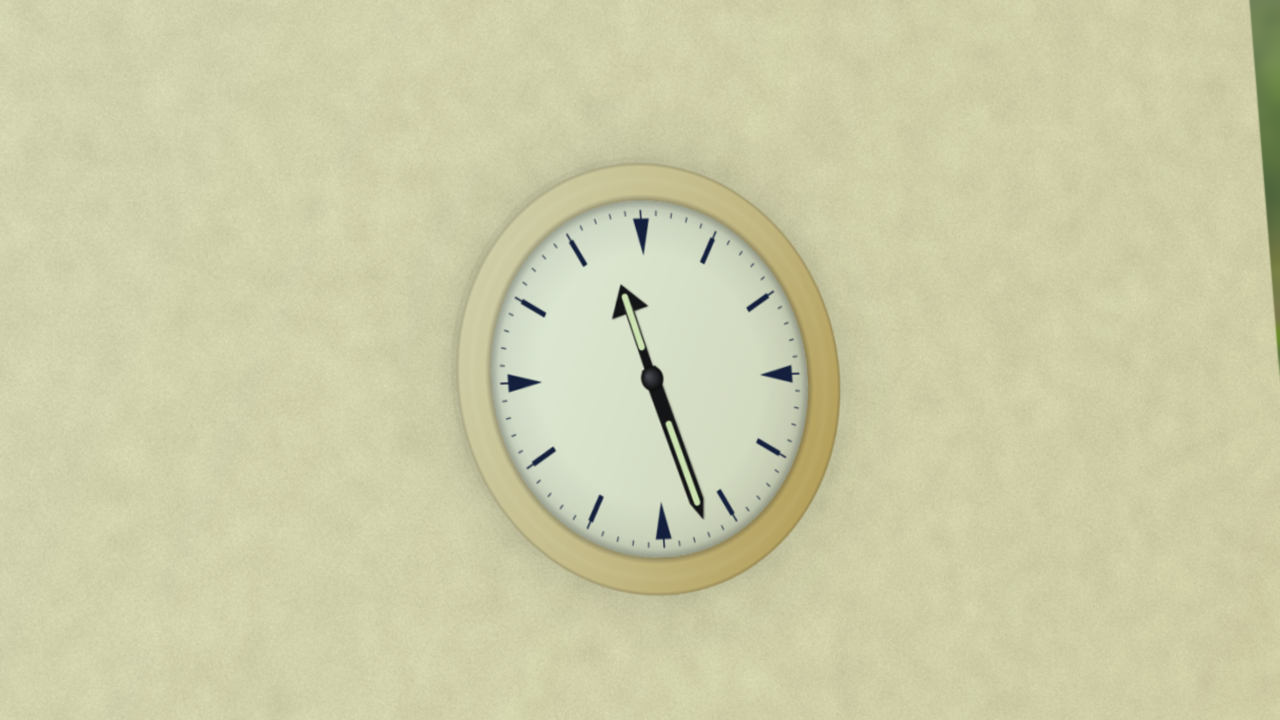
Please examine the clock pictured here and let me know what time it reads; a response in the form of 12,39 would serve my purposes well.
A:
11,27
